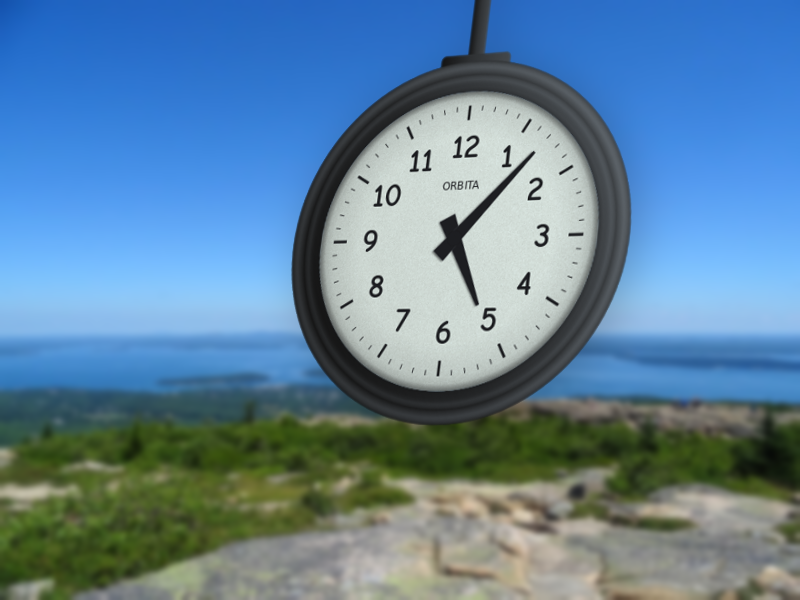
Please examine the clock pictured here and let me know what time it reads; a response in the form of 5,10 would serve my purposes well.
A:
5,07
